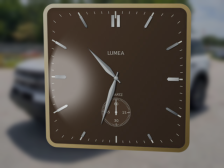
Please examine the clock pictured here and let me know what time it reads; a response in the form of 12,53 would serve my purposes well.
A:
10,33
